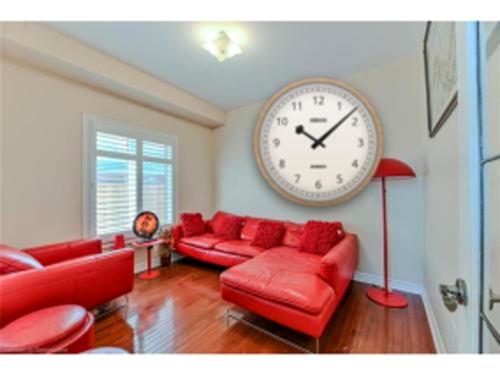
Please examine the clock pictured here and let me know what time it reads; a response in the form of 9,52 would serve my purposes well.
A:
10,08
